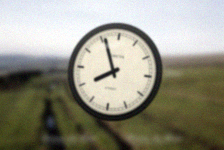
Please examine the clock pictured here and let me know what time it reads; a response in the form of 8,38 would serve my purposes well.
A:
7,56
